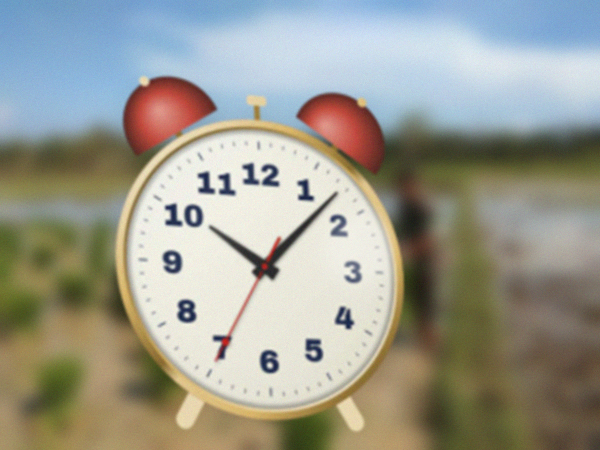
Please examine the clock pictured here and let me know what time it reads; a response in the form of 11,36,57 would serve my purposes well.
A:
10,07,35
